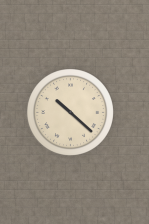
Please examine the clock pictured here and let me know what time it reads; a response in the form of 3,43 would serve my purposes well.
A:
10,22
